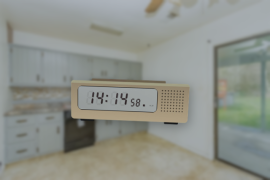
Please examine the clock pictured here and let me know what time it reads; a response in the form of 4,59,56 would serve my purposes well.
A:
14,14,58
